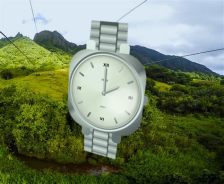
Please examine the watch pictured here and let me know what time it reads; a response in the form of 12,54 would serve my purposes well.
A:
2,00
